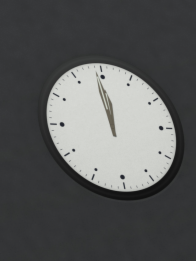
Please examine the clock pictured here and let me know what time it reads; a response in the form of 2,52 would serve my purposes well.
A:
11,59
